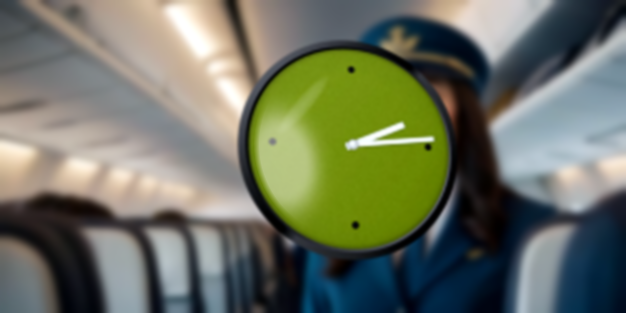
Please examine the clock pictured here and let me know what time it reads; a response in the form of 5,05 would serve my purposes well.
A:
2,14
